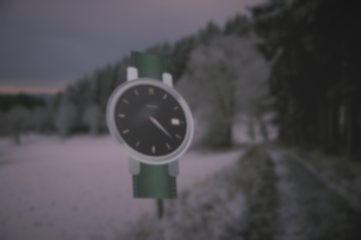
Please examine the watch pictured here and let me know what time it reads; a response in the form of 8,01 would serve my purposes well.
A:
4,22
